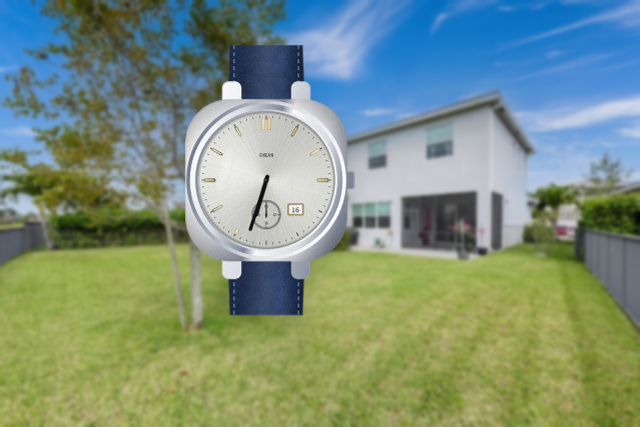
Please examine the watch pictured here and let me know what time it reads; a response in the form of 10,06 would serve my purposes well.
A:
6,33
